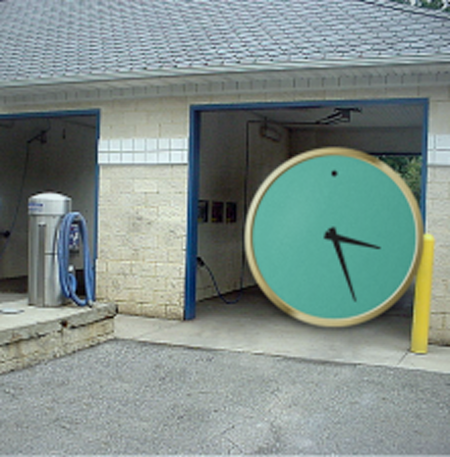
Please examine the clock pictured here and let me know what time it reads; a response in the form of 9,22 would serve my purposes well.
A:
3,27
